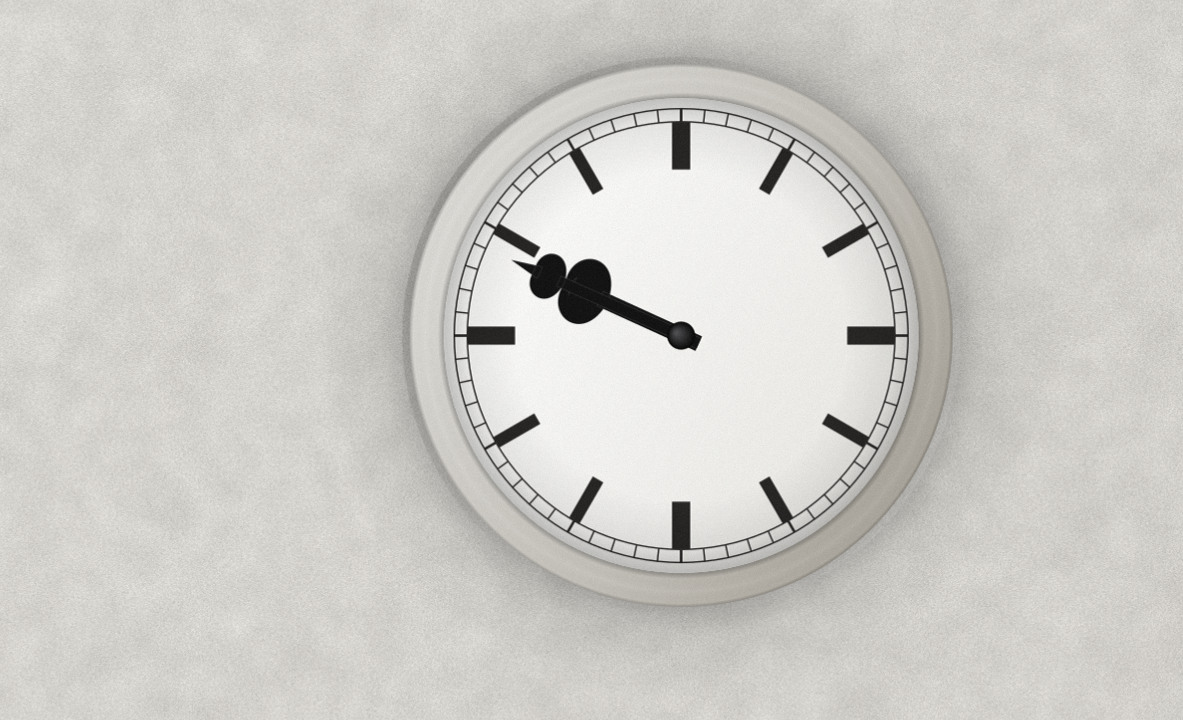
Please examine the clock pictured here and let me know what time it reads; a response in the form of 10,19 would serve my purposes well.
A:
9,49
